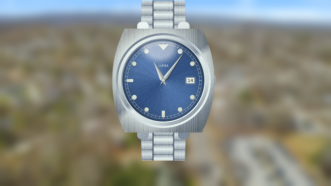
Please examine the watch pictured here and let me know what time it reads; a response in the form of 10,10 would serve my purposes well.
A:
11,06
